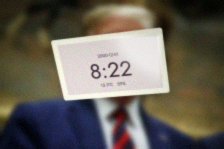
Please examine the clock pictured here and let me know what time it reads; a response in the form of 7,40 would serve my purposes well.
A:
8,22
